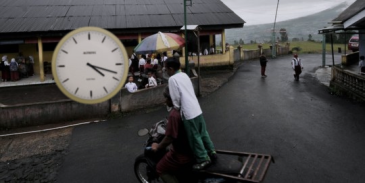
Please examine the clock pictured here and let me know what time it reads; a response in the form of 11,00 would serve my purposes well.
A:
4,18
